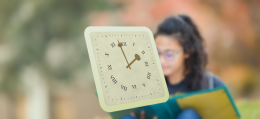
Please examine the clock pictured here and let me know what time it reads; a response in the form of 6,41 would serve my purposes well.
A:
1,58
